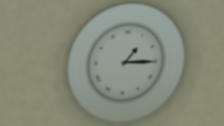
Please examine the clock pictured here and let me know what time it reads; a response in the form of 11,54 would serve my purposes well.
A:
1,15
